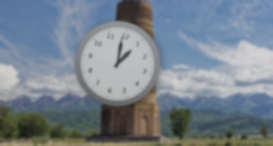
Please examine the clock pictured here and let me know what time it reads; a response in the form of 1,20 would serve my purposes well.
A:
12,59
